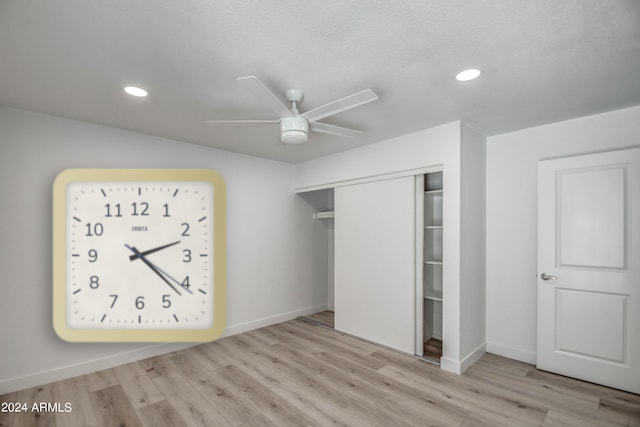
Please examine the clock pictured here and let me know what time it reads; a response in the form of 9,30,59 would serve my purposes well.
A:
2,22,21
